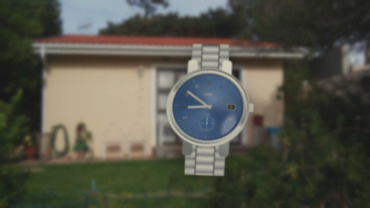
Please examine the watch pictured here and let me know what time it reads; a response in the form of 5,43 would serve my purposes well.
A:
8,51
